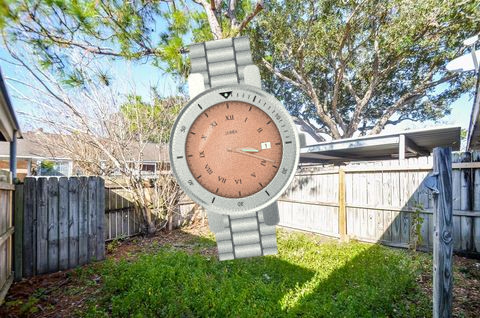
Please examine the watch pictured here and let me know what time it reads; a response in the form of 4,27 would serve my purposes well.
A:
3,19
